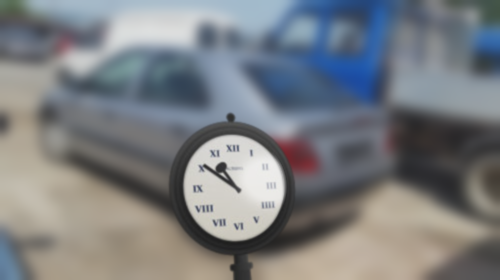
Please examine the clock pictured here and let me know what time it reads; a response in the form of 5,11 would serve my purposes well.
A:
10,51
